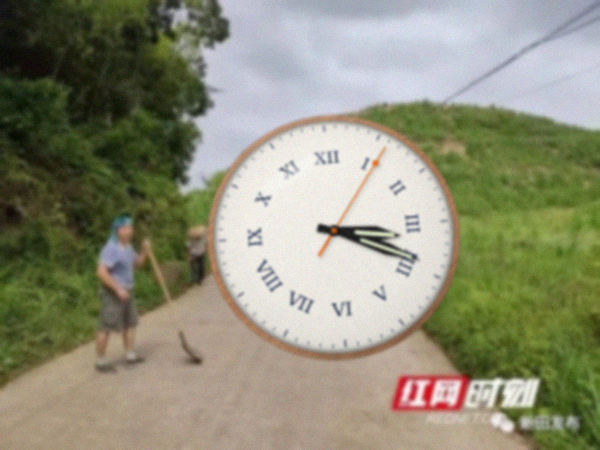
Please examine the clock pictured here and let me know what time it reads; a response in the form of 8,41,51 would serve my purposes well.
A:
3,19,06
